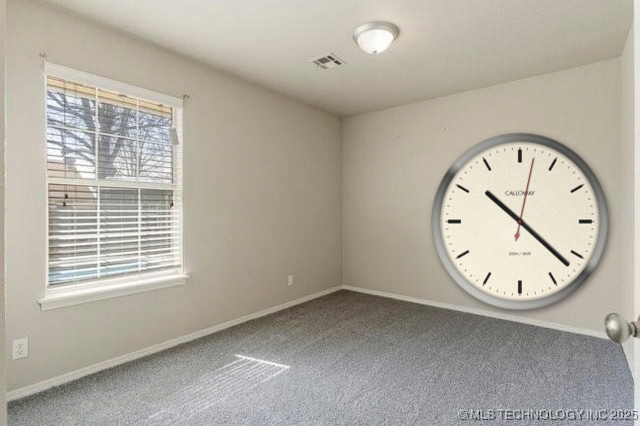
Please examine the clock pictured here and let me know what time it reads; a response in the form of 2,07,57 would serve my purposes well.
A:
10,22,02
